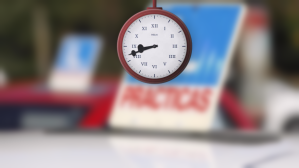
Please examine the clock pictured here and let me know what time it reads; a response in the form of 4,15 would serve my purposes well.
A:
8,42
